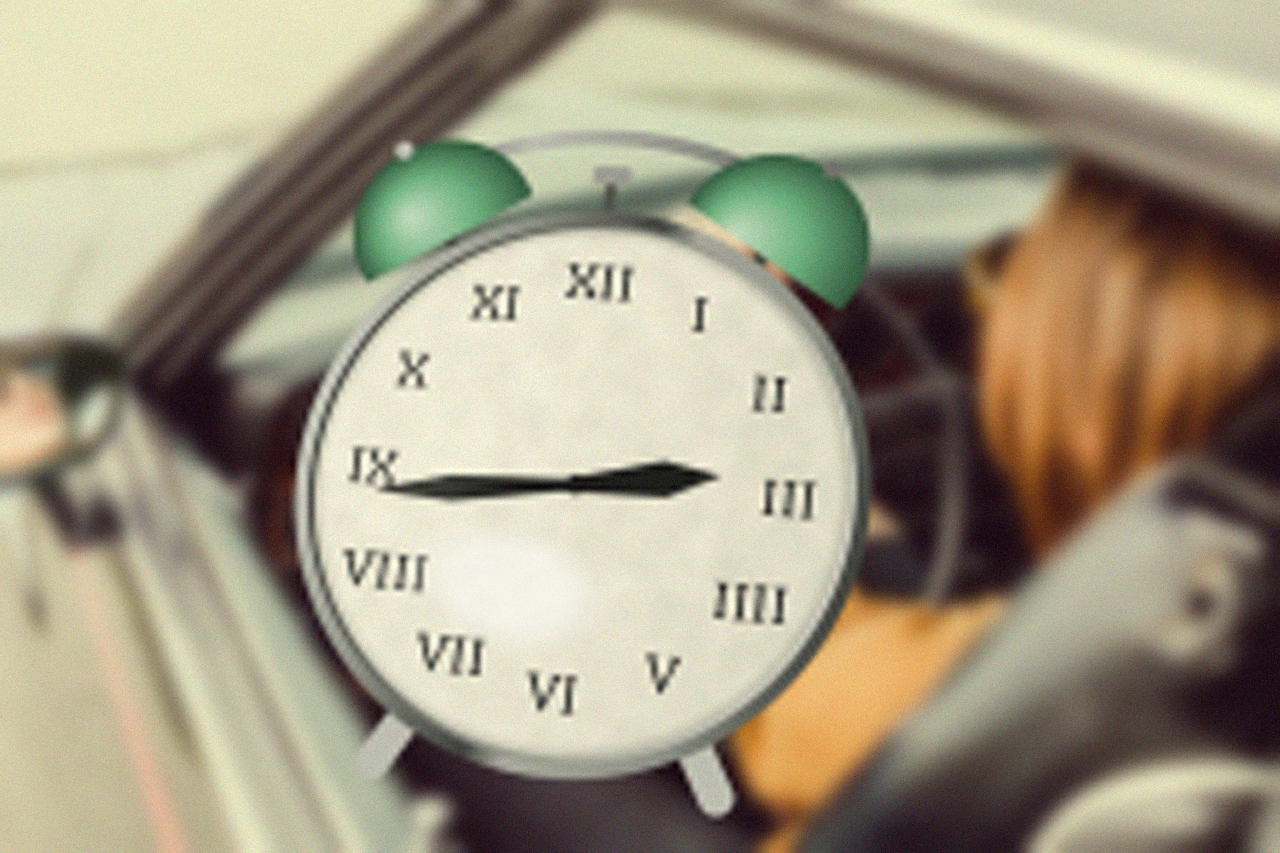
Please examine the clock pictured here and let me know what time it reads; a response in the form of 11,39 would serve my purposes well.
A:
2,44
